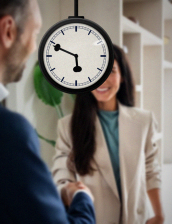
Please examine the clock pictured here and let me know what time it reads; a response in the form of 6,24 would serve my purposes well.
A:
5,49
